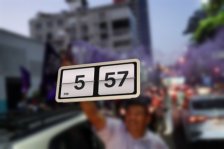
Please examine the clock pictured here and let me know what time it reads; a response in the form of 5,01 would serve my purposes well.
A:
5,57
